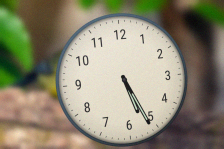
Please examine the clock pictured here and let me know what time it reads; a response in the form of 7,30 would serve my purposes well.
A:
5,26
